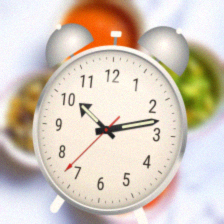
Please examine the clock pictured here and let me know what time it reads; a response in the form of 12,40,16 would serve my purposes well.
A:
10,12,37
